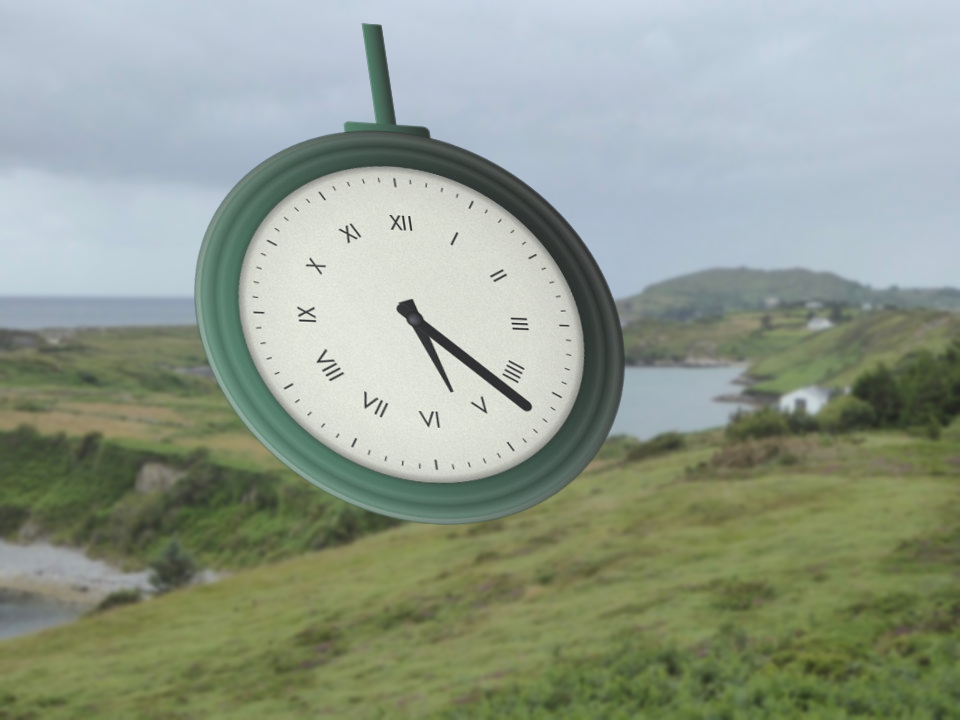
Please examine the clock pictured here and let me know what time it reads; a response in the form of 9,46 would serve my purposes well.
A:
5,22
